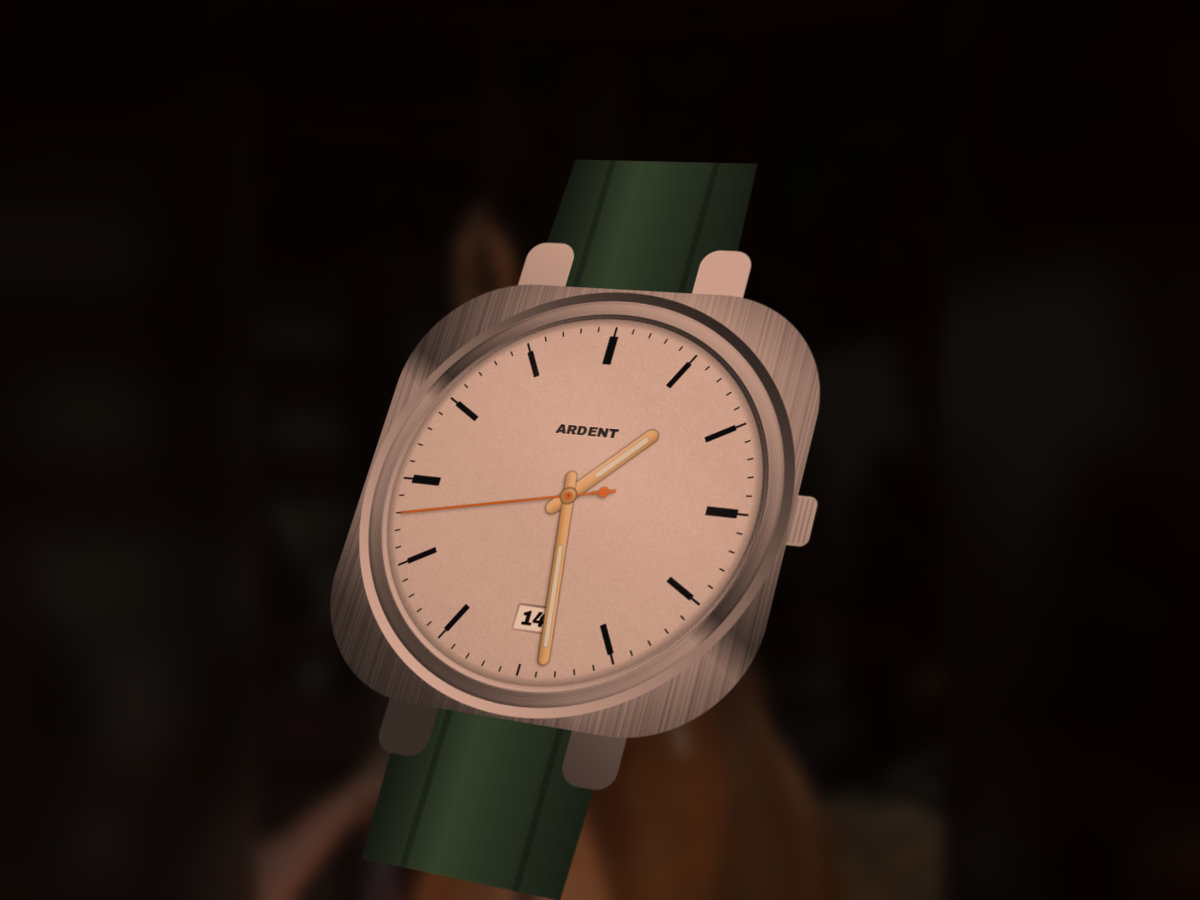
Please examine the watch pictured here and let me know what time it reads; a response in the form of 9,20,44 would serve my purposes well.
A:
1,28,43
